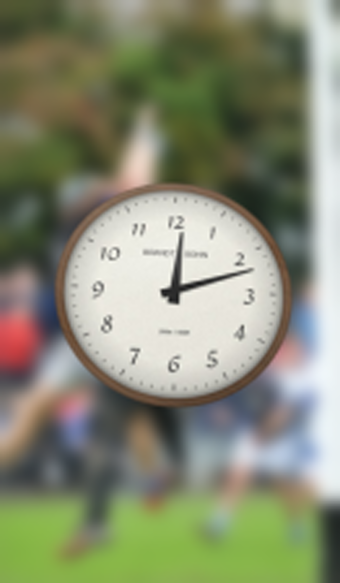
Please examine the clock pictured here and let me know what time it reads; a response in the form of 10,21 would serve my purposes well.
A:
12,12
